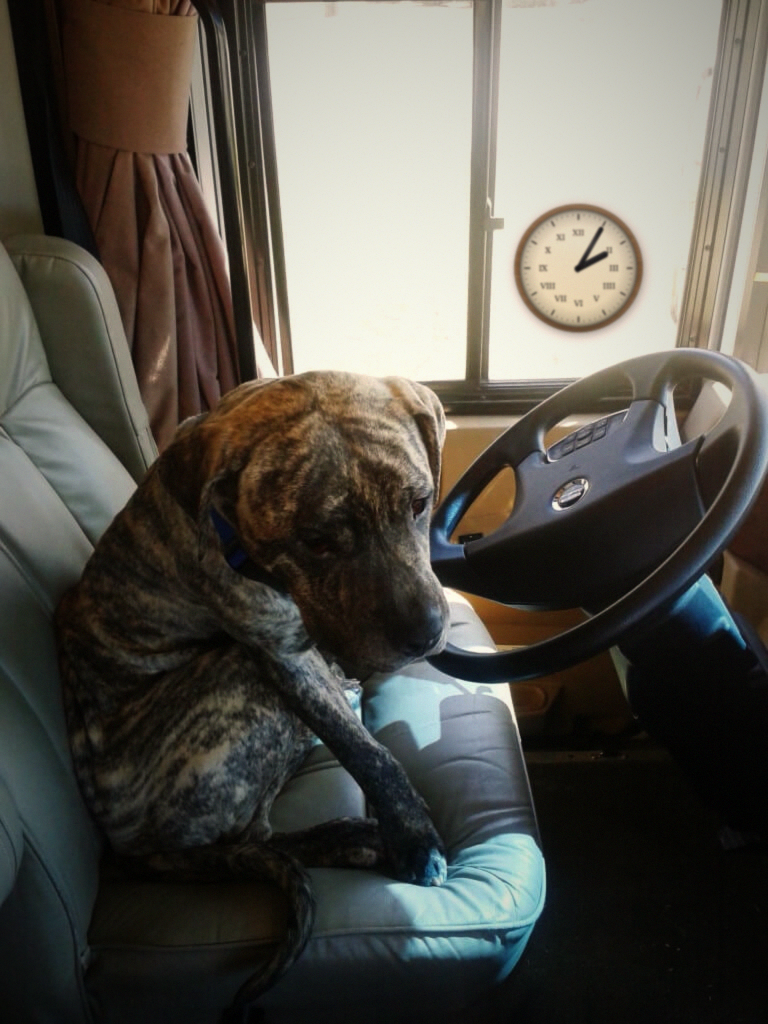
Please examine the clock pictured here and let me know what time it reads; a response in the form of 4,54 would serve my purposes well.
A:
2,05
